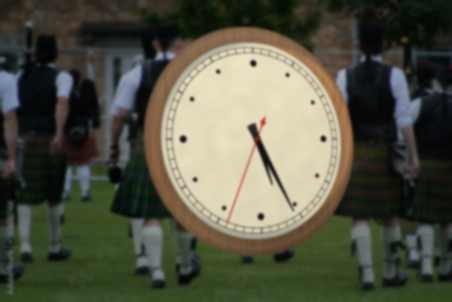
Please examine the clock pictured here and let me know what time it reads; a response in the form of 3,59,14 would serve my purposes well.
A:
5,25,34
